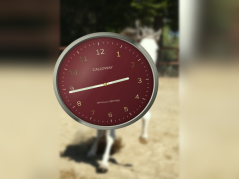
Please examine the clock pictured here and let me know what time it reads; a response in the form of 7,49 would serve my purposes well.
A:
2,44
